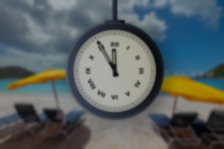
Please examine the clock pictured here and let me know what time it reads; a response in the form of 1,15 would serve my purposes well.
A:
11,55
